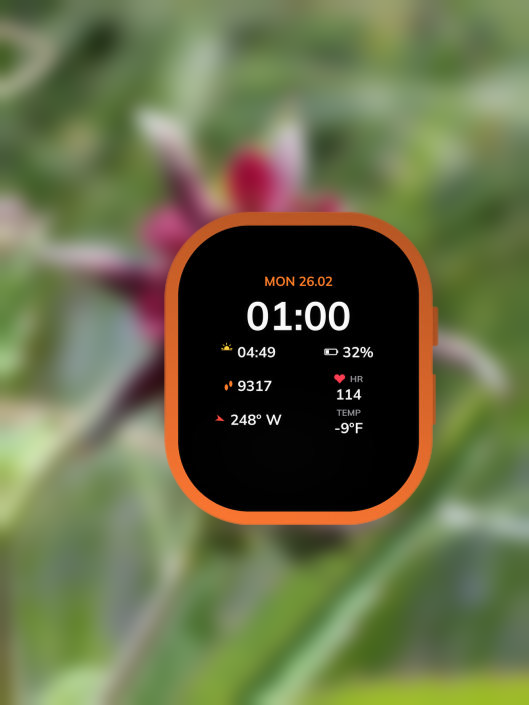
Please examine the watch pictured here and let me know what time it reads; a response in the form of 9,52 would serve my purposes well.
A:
1,00
